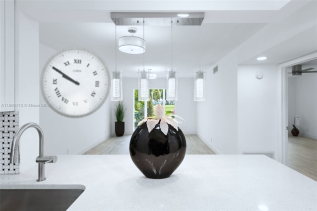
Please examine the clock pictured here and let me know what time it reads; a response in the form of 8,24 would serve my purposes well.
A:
9,50
